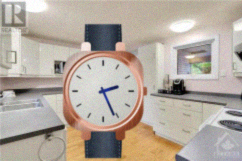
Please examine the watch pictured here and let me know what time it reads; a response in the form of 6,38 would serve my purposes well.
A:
2,26
